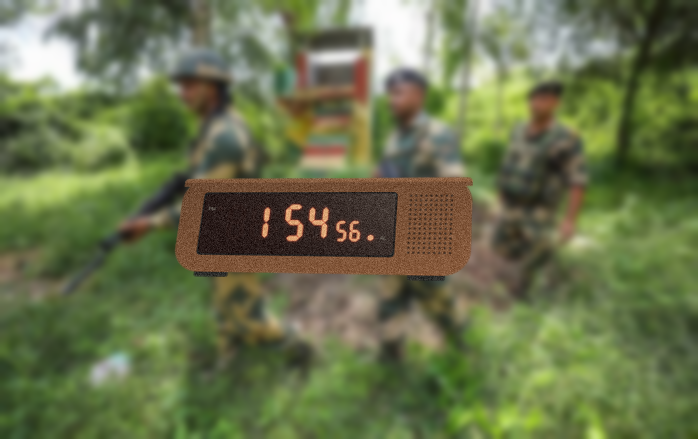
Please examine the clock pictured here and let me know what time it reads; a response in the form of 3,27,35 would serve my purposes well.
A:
1,54,56
